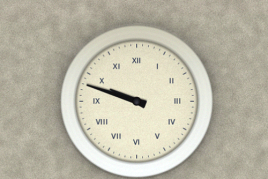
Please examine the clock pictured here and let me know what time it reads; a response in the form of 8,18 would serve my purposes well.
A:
9,48
